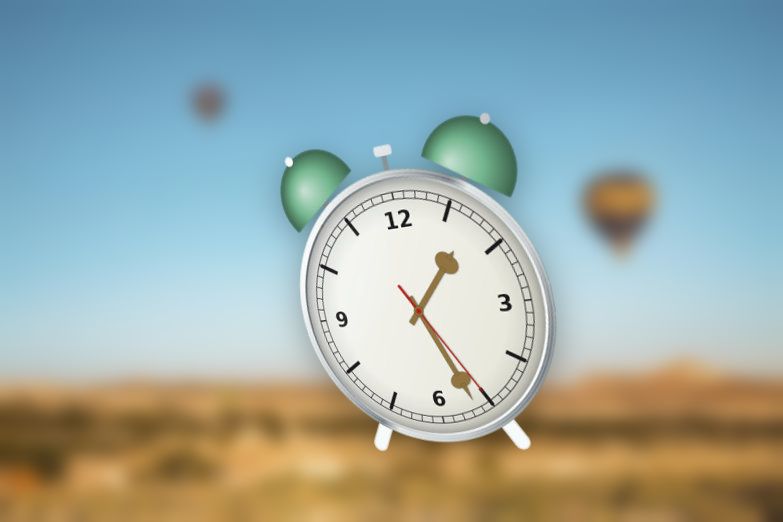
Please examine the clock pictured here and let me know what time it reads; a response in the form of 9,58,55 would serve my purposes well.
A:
1,26,25
